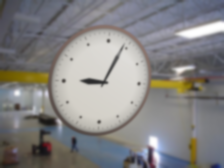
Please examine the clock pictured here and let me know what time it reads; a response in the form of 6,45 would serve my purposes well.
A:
9,04
